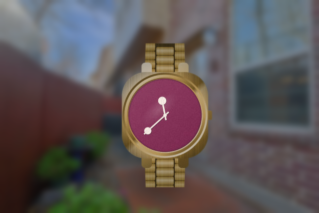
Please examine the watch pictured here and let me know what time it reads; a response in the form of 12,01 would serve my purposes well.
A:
11,38
